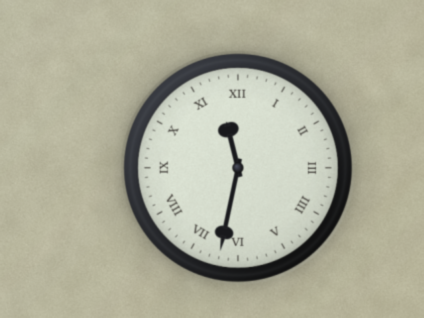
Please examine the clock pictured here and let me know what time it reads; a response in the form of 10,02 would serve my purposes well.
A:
11,32
